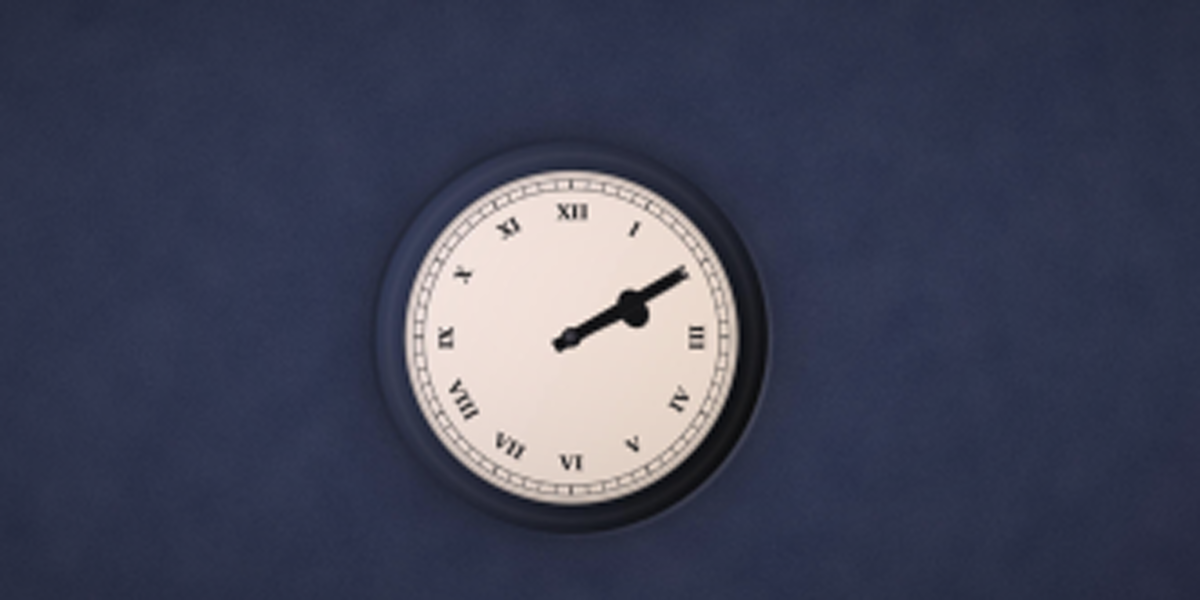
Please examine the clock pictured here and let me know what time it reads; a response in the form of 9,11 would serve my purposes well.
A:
2,10
